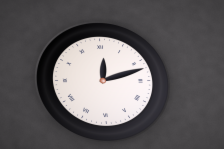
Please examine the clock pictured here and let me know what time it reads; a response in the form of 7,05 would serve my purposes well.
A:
12,12
